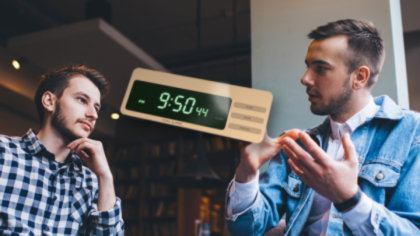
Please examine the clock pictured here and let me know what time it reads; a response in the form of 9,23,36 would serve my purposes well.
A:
9,50,44
